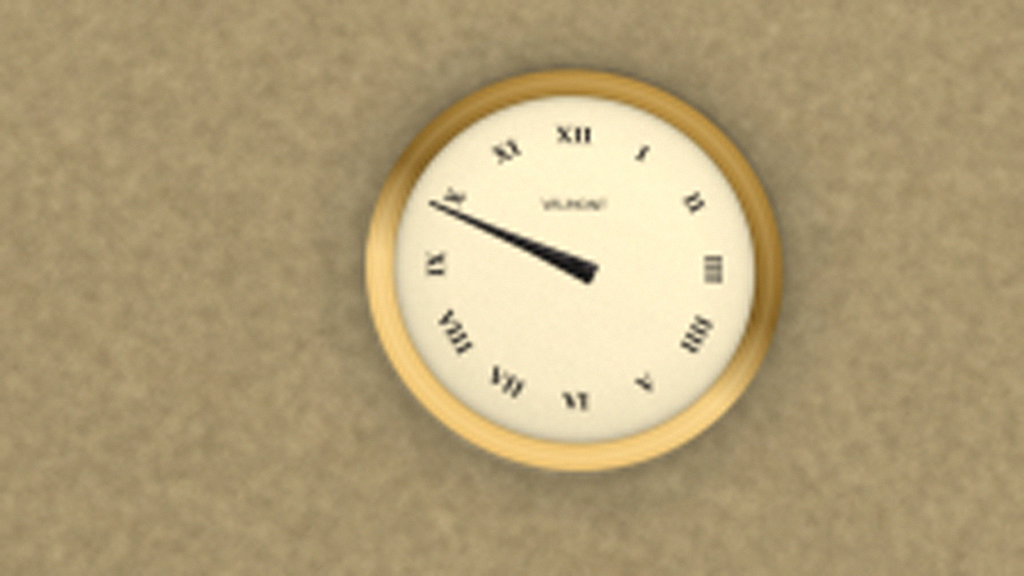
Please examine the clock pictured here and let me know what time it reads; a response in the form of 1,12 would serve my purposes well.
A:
9,49
